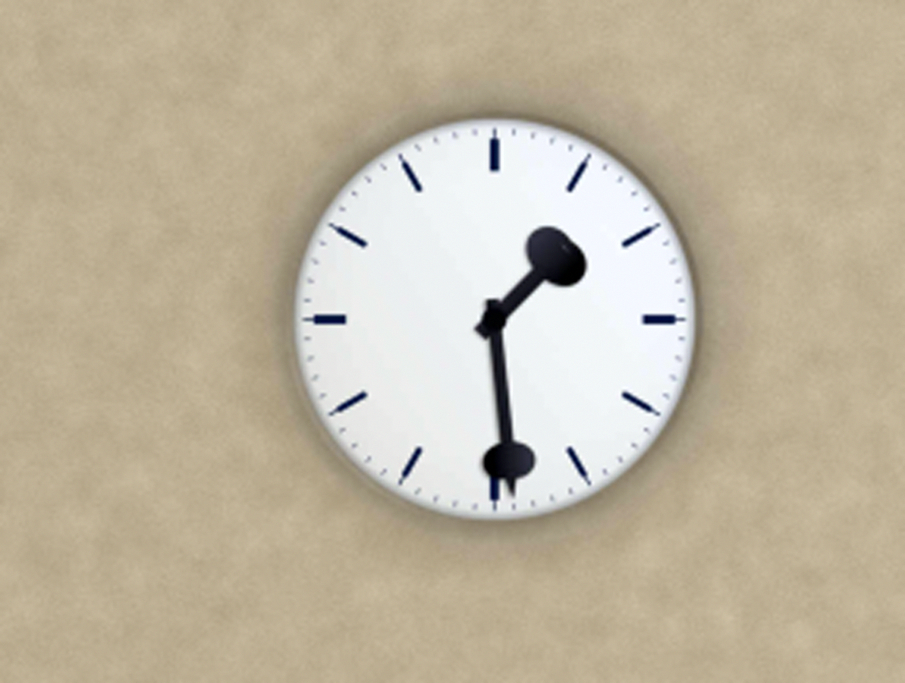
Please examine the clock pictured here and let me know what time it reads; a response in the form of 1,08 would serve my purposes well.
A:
1,29
